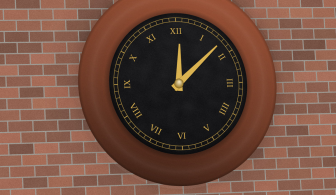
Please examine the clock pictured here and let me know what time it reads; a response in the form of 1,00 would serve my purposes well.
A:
12,08
